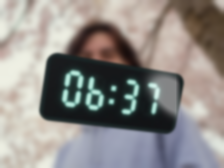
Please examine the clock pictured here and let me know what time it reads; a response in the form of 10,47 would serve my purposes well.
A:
6,37
